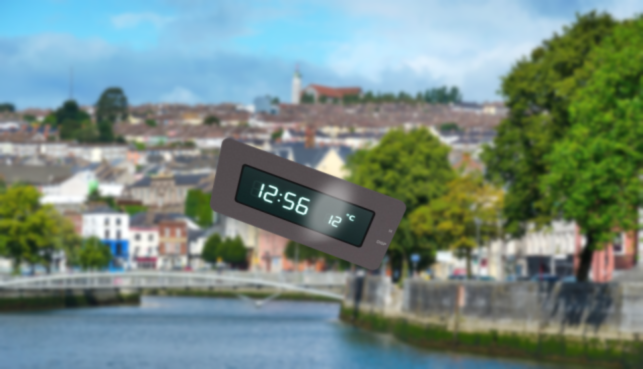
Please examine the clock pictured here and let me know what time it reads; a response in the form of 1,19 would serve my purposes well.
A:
12,56
